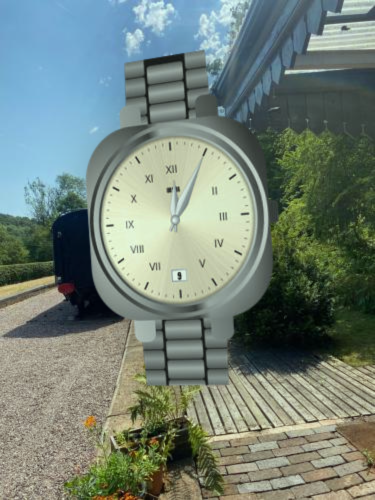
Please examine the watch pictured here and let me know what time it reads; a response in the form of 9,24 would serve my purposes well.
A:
12,05
